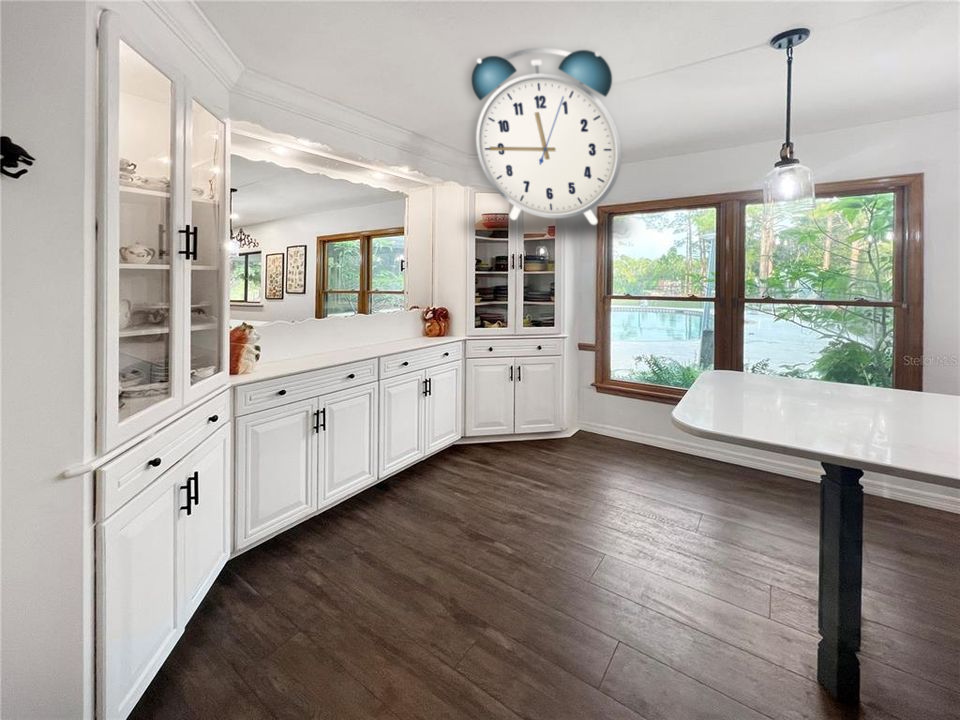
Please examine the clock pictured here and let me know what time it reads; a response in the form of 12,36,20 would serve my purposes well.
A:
11,45,04
